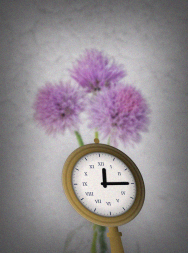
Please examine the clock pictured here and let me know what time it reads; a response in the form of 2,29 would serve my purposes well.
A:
12,15
